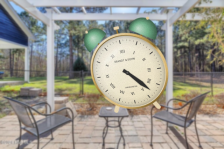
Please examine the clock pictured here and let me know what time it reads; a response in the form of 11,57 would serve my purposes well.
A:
4,23
